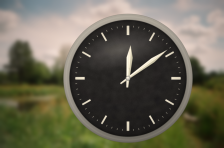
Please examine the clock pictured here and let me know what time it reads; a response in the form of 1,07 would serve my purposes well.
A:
12,09
